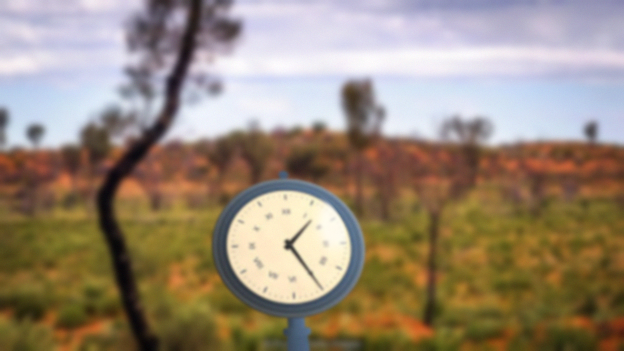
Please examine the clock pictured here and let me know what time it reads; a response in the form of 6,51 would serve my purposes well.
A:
1,25
